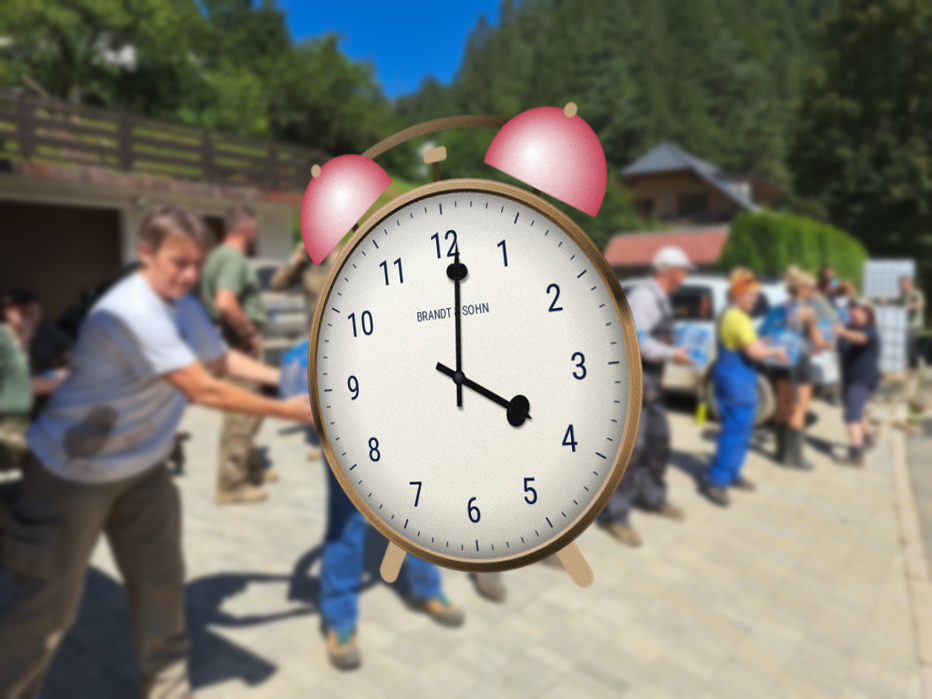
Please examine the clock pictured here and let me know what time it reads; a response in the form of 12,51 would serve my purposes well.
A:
4,01
